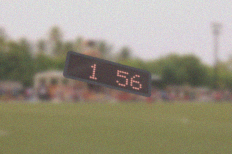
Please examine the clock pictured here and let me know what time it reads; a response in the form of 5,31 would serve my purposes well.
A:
1,56
